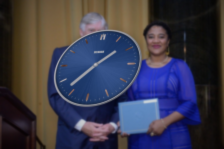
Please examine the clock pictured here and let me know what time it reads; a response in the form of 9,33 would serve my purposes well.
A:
1,37
